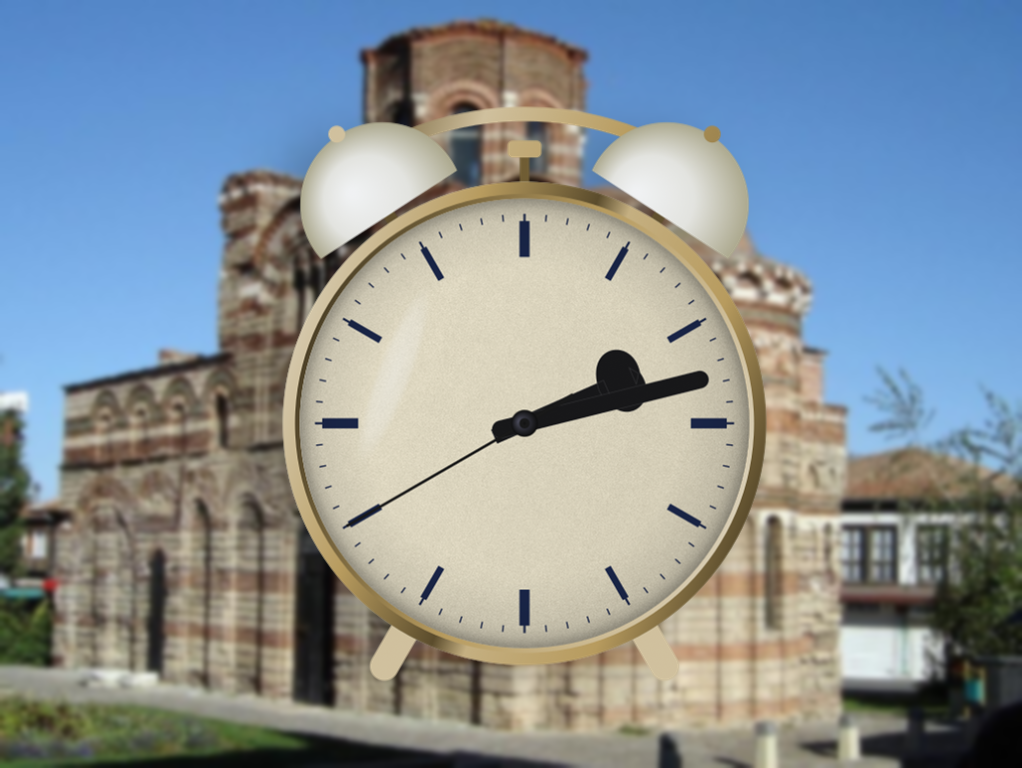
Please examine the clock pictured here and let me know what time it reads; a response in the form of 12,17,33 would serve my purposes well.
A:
2,12,40
